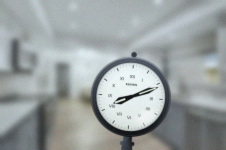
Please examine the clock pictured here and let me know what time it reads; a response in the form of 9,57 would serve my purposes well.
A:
8,11
